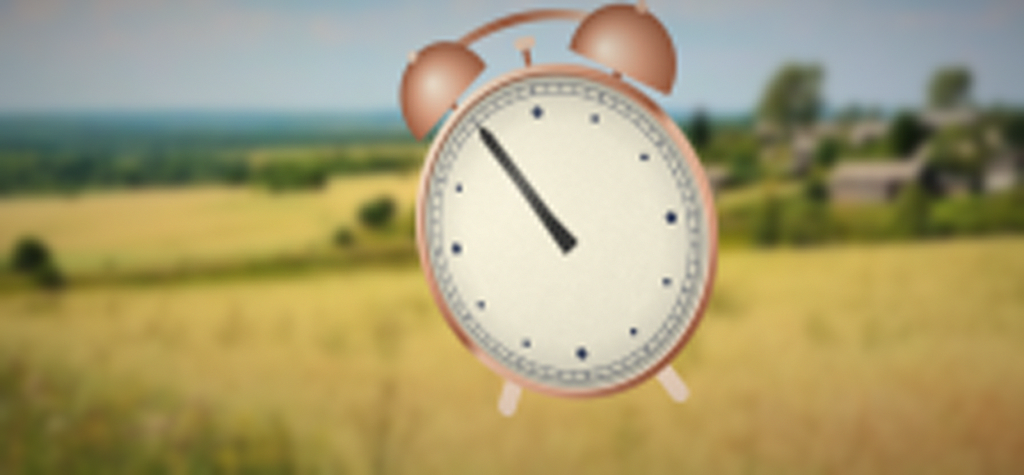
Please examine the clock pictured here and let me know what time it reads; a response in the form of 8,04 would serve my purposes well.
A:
10,55
